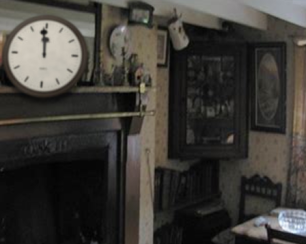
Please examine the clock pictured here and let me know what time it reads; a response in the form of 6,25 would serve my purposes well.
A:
11,59
